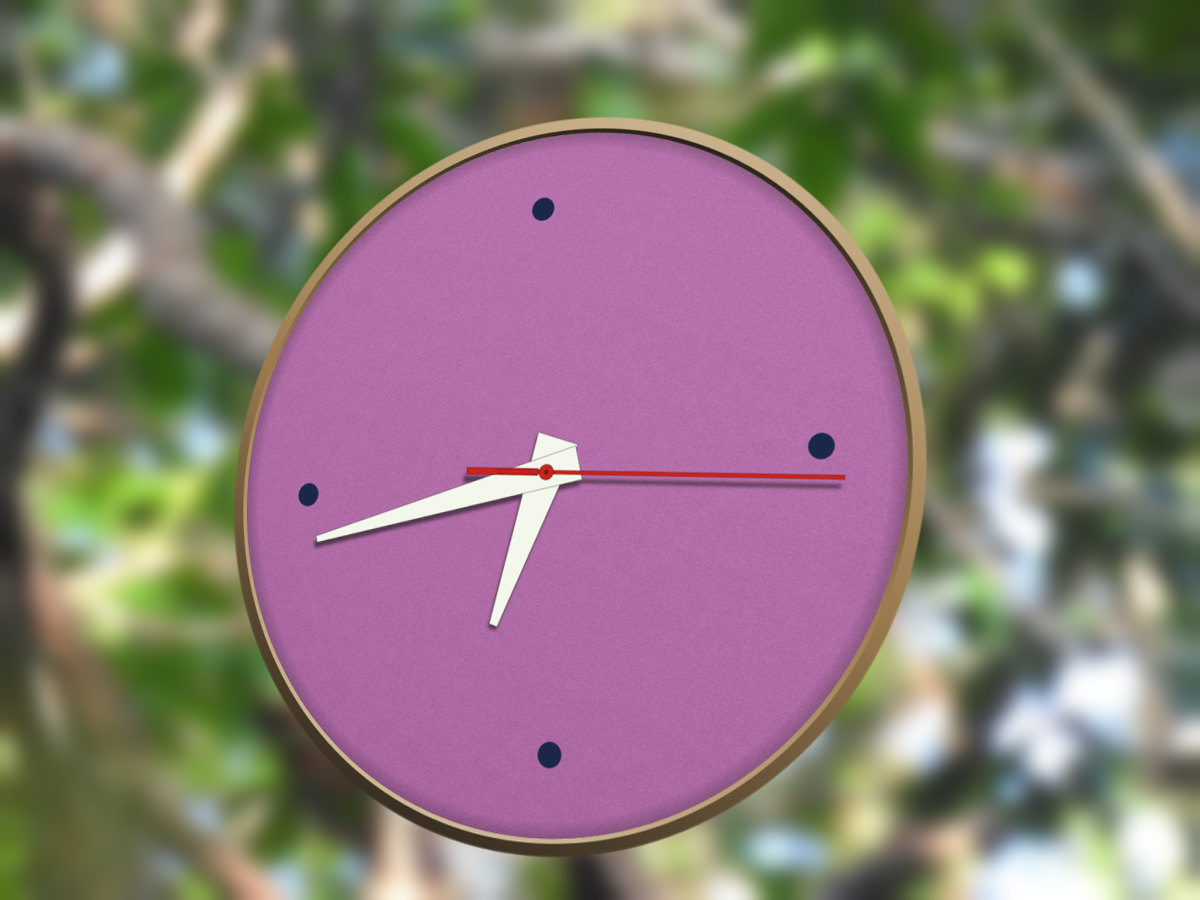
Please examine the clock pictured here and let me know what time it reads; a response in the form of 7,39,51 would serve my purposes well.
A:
6,43,16
